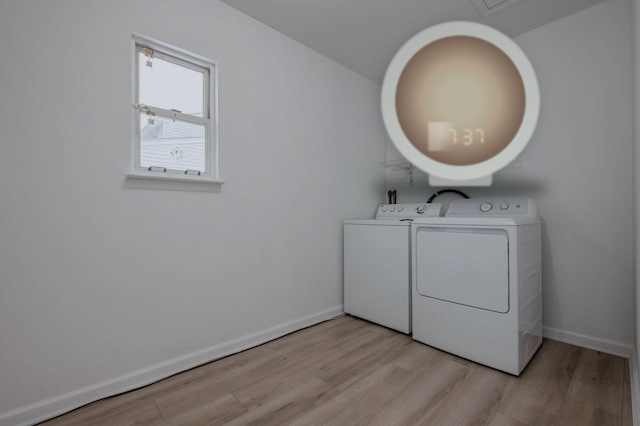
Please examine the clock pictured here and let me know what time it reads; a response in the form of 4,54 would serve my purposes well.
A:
7,37
